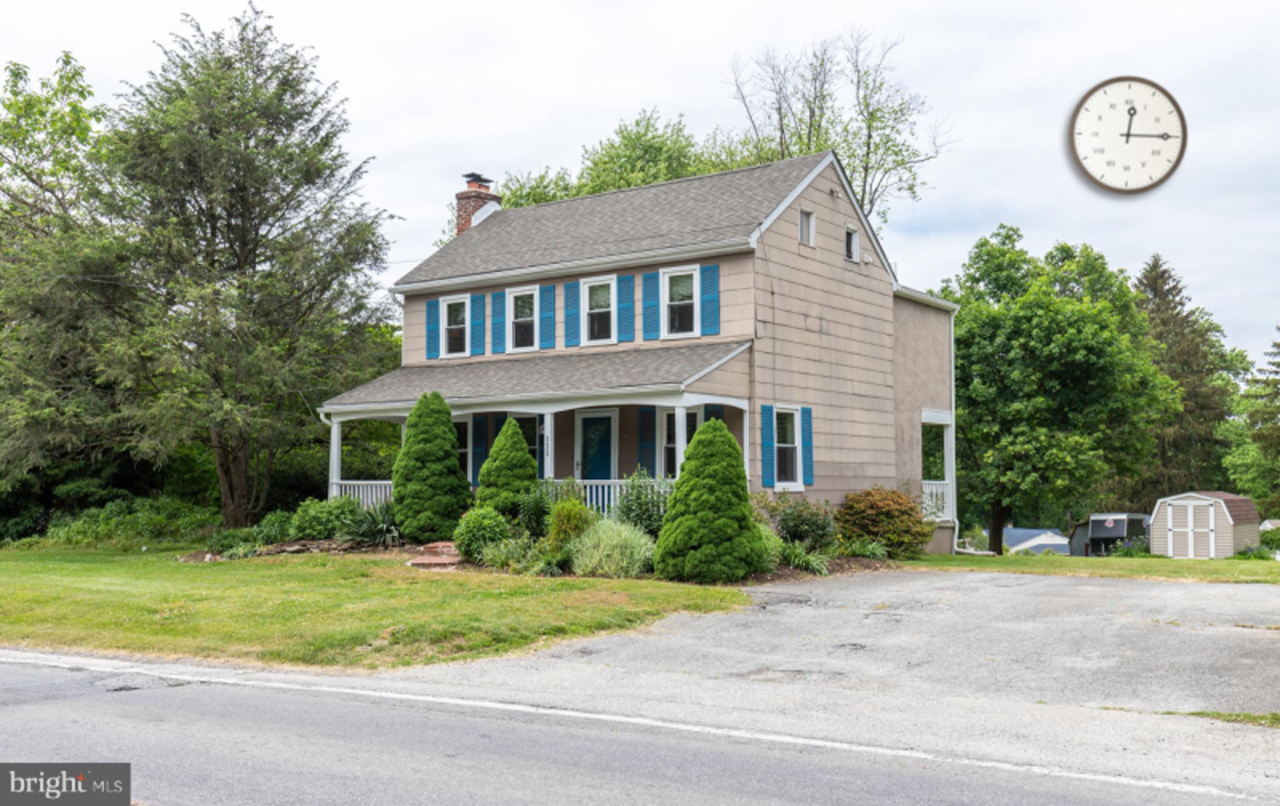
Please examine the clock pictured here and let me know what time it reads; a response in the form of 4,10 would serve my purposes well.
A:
12,15
